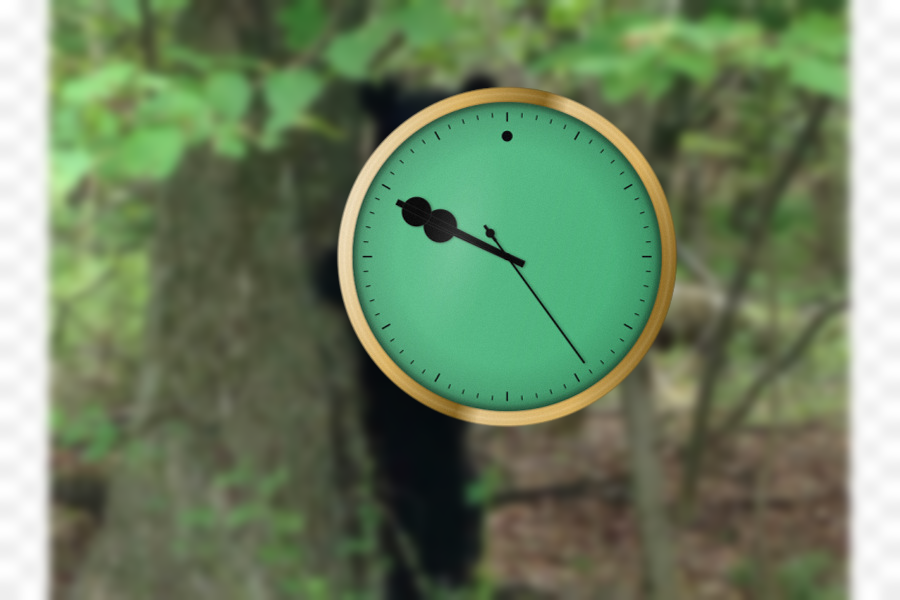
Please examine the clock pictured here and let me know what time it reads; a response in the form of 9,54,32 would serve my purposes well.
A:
9,49,24
